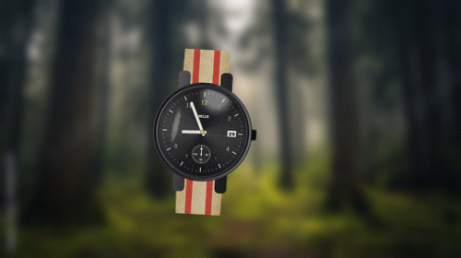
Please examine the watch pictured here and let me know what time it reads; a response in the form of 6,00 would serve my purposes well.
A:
8,56
